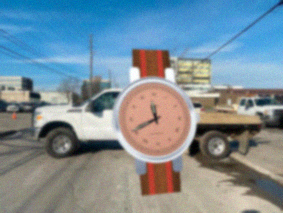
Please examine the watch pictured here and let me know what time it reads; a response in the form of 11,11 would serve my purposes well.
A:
11,41
